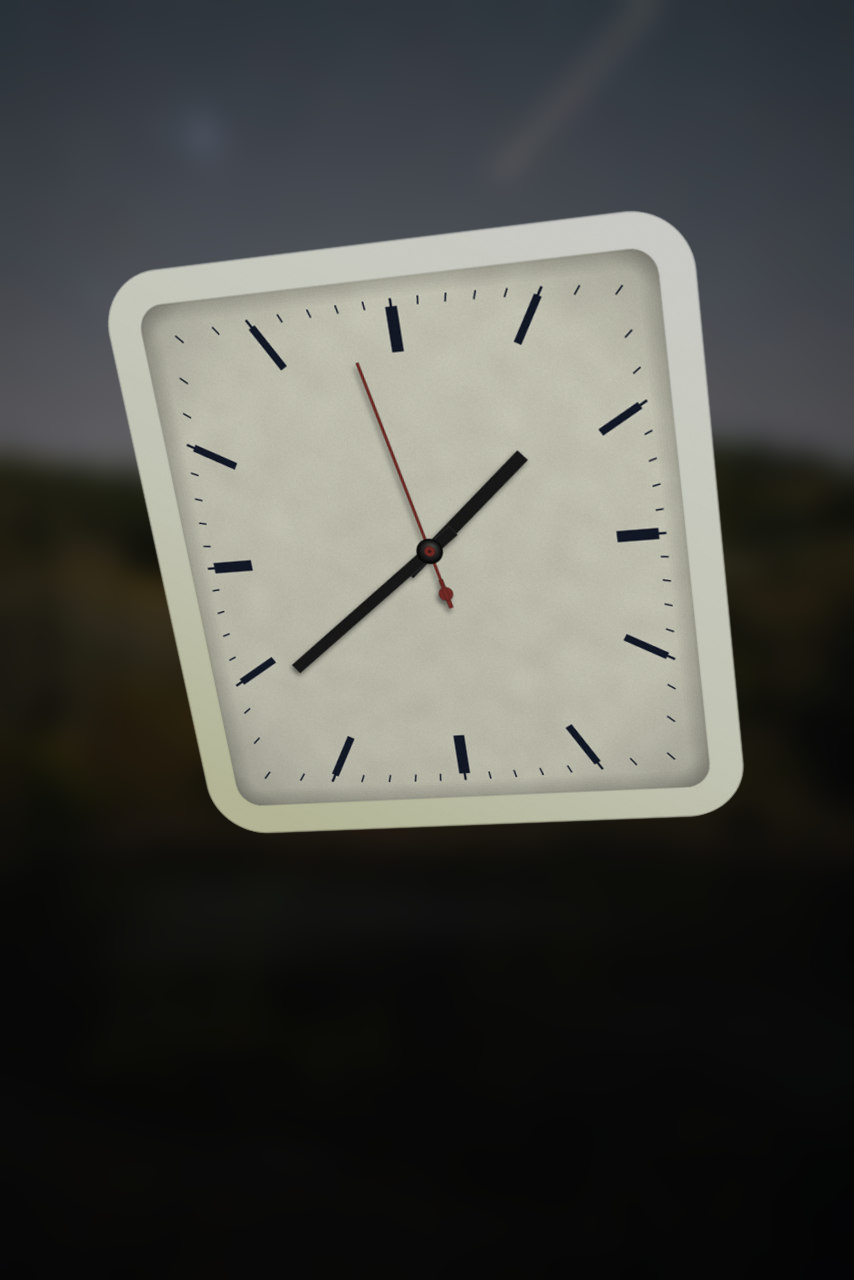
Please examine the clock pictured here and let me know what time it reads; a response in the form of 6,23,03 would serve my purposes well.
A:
1,38,58
